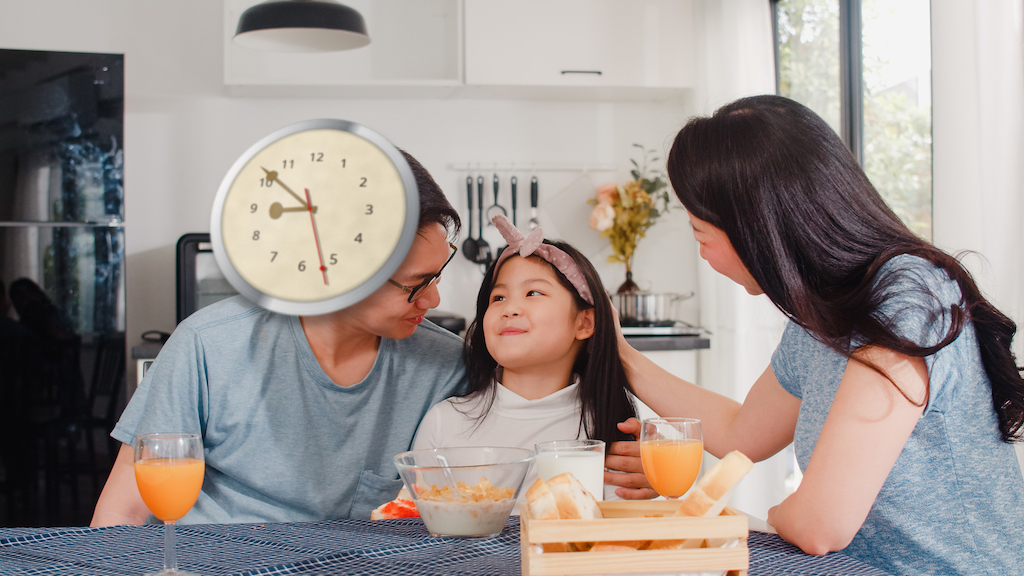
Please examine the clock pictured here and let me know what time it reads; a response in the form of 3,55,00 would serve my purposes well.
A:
8,51,27
